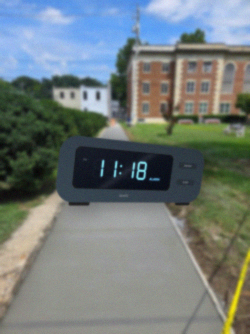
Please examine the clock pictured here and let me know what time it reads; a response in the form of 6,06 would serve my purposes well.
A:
11,18
